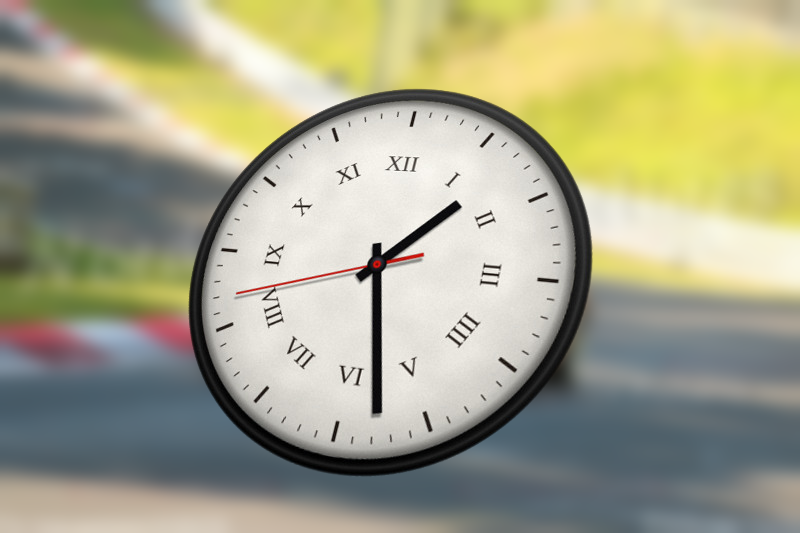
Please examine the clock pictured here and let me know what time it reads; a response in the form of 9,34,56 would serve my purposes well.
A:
1,27,42
